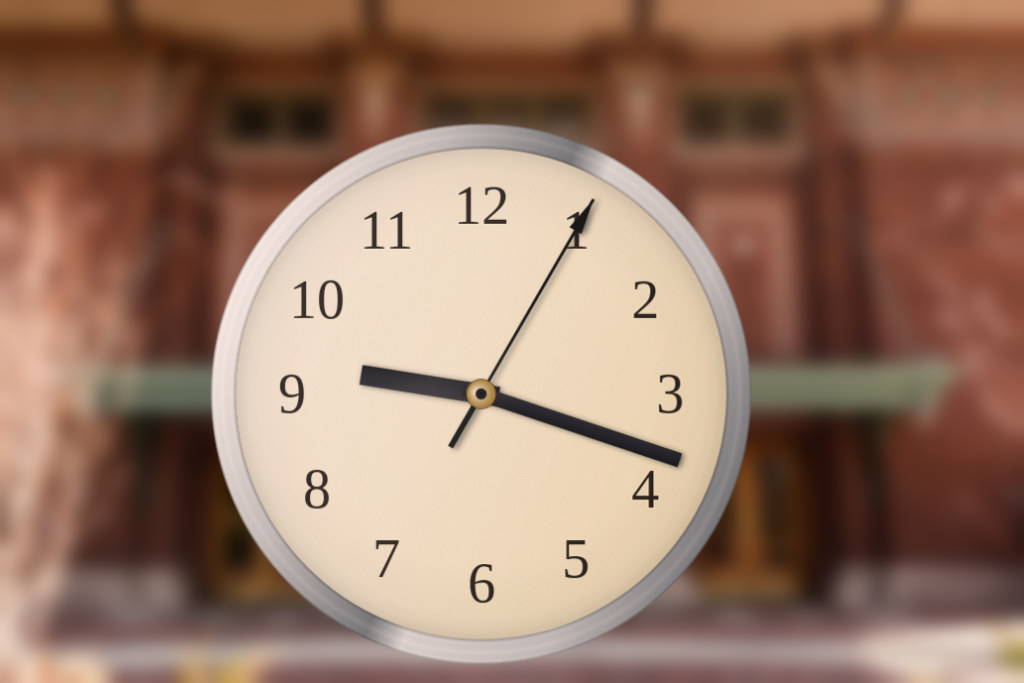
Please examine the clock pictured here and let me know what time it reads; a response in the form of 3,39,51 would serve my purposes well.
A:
9,18,05
